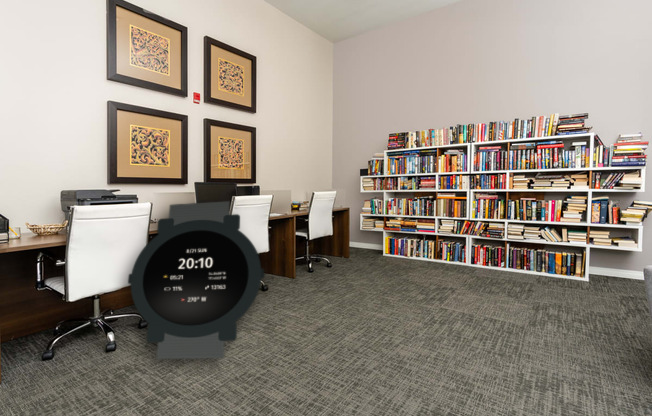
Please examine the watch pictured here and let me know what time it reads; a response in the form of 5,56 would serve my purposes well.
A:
20,10
